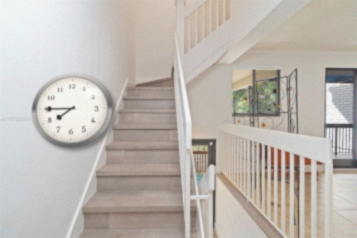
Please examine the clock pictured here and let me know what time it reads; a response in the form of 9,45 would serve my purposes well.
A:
7,45
